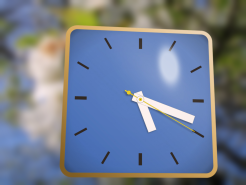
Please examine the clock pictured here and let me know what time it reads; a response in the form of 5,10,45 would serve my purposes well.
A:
5,18,20
